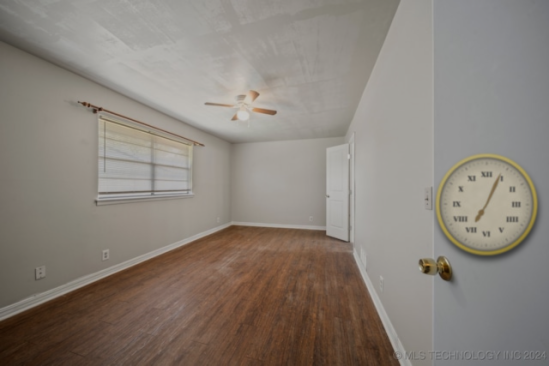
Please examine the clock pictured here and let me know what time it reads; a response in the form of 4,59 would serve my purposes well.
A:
7,04
